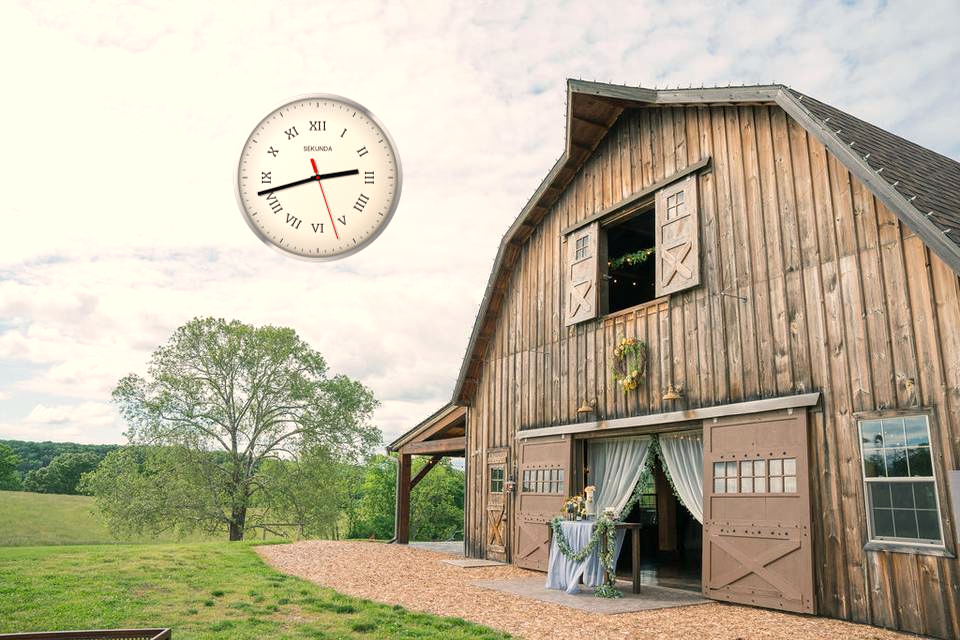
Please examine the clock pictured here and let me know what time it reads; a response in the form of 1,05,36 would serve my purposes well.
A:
2,42,27
